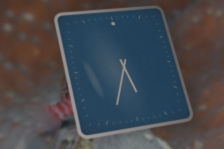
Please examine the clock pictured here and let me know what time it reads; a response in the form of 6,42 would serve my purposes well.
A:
5,34
